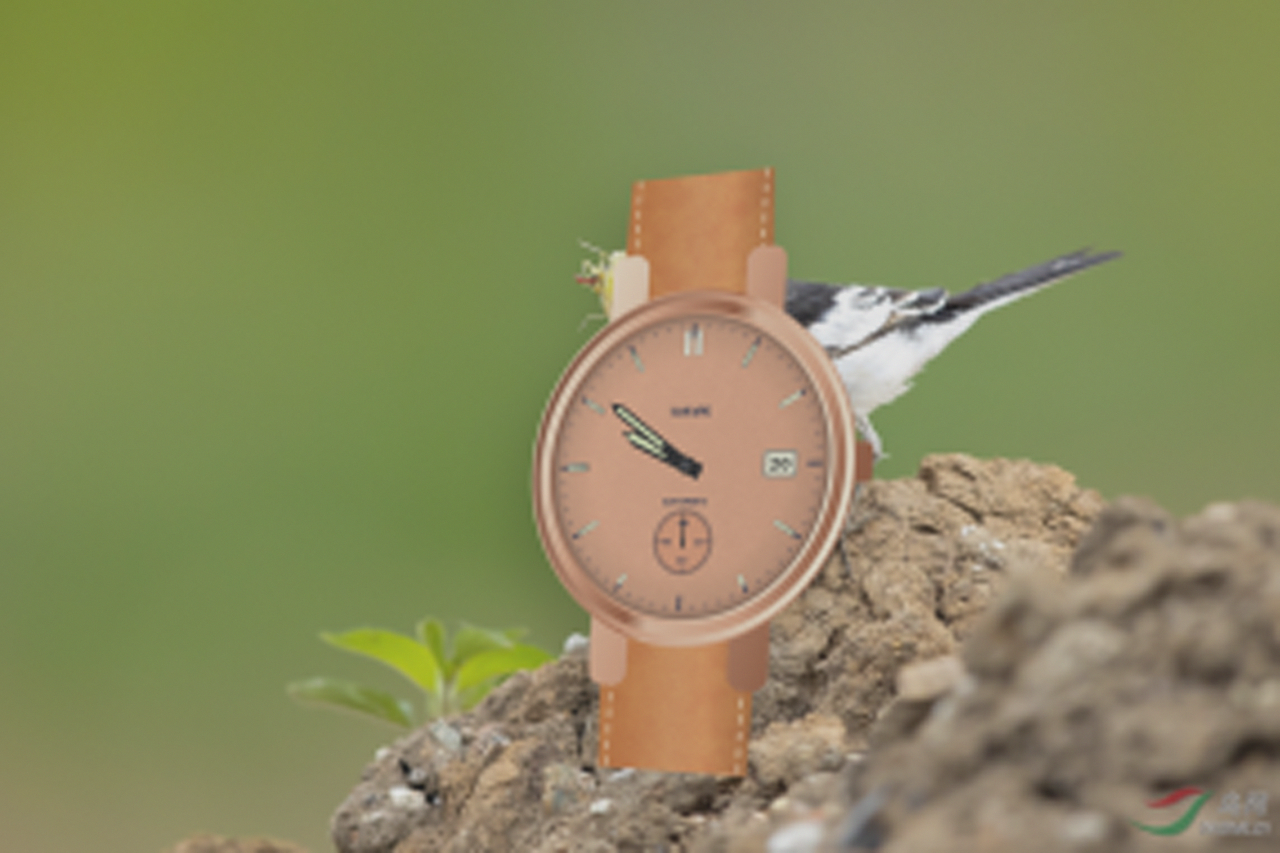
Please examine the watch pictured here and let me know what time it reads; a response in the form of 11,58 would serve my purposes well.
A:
9,51
